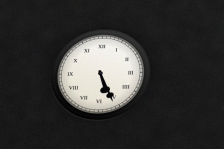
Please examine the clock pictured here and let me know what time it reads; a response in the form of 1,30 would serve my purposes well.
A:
5,26
